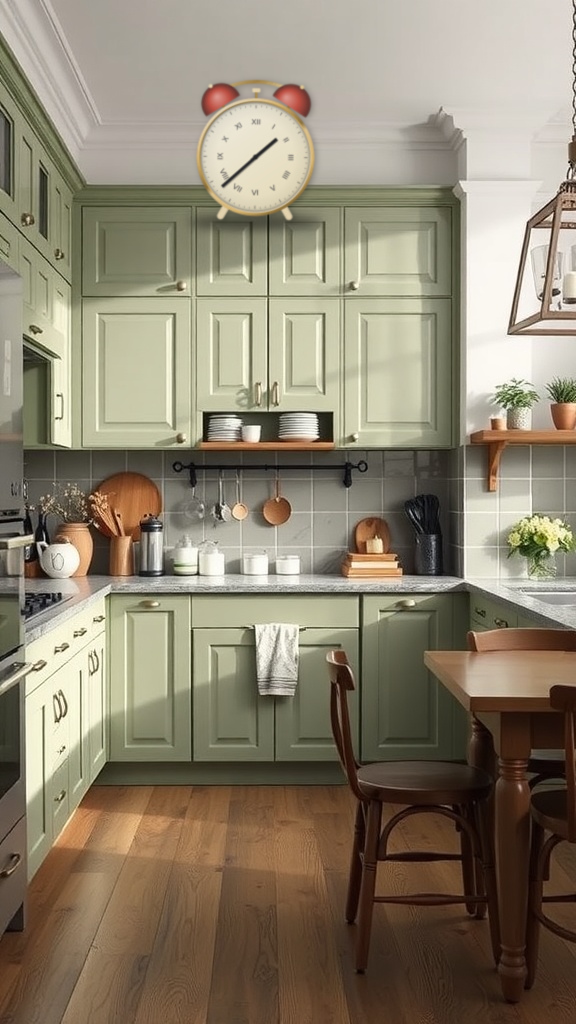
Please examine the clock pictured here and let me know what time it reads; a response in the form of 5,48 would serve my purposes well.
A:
1,38
